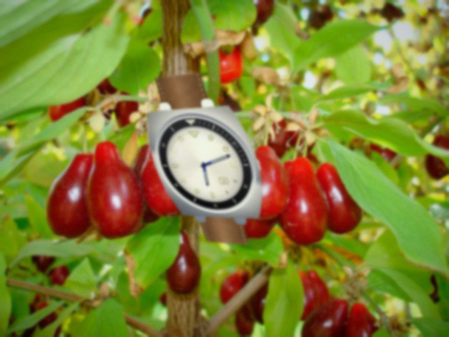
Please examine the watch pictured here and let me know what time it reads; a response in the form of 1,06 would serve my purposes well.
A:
6,12
